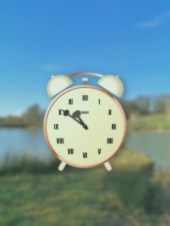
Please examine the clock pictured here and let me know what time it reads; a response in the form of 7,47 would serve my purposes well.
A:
10,51
